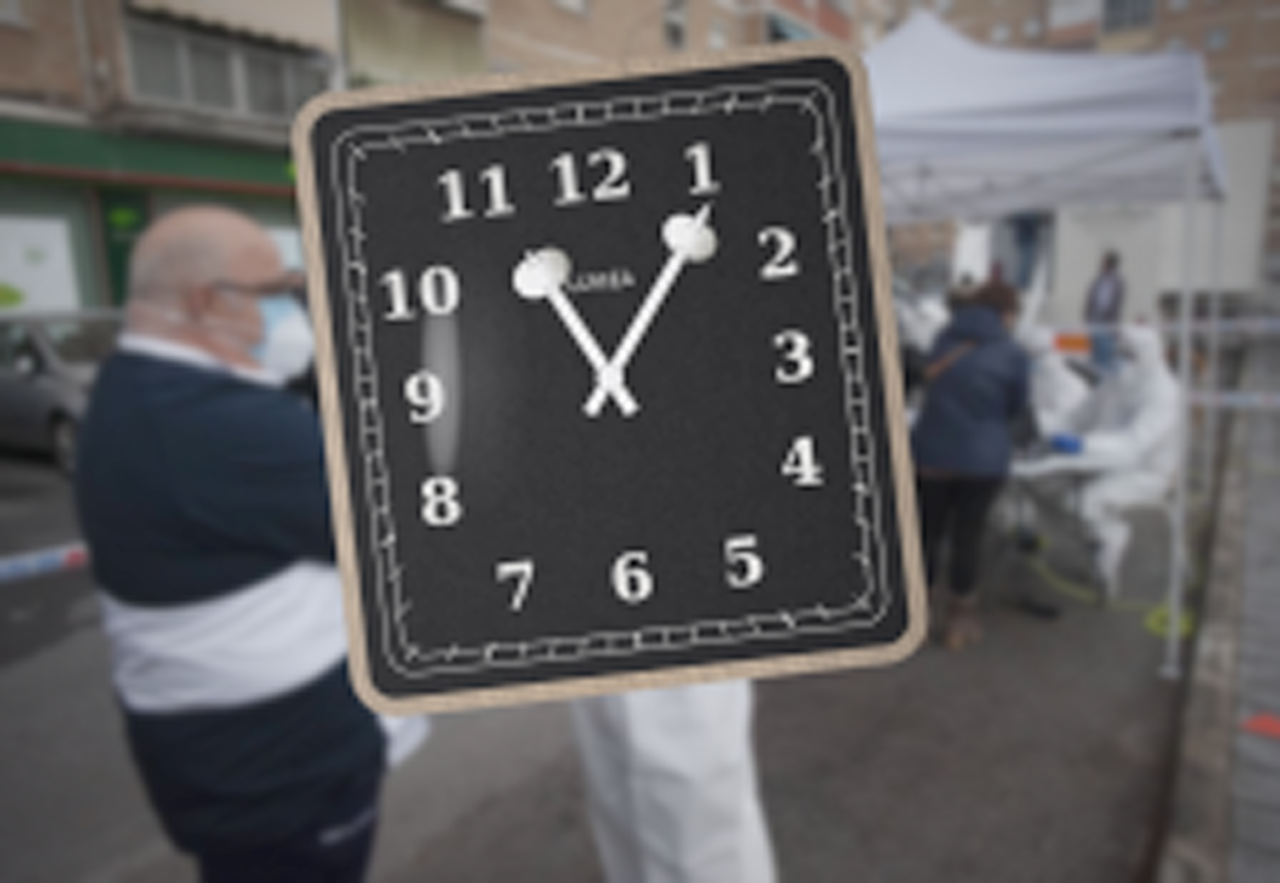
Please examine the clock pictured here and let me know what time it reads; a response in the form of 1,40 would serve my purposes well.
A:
11,06
